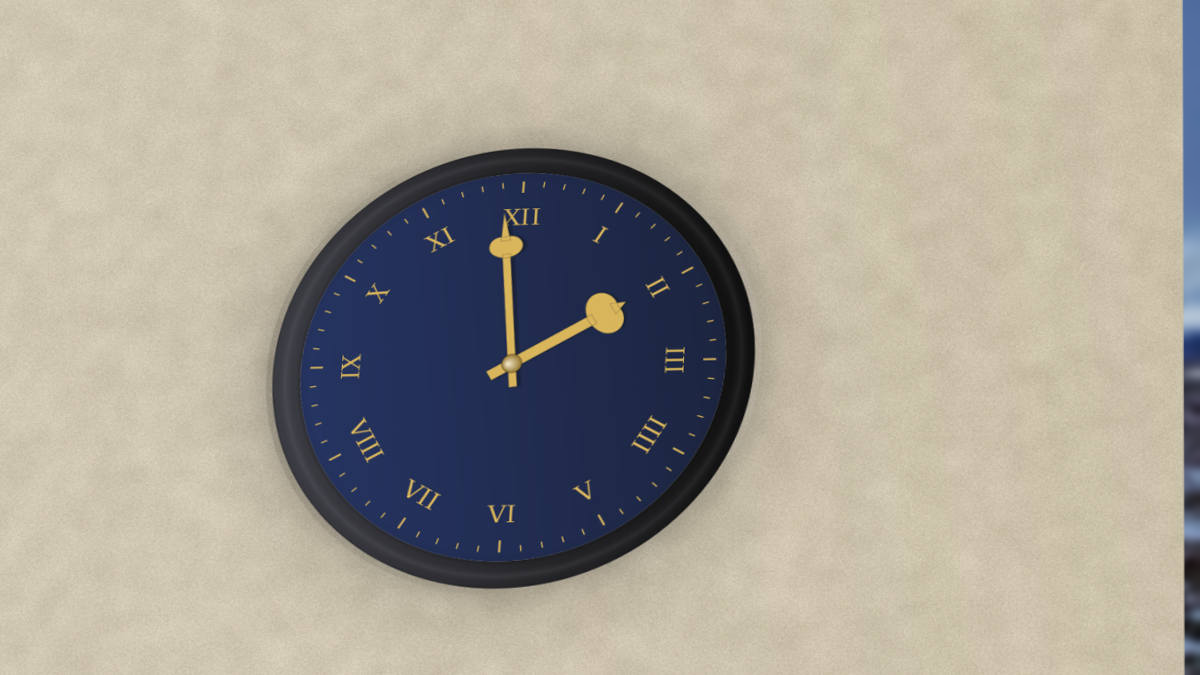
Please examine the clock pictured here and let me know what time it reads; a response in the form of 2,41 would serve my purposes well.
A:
1,59
